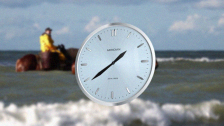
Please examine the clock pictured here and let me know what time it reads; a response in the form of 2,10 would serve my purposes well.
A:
1,39
